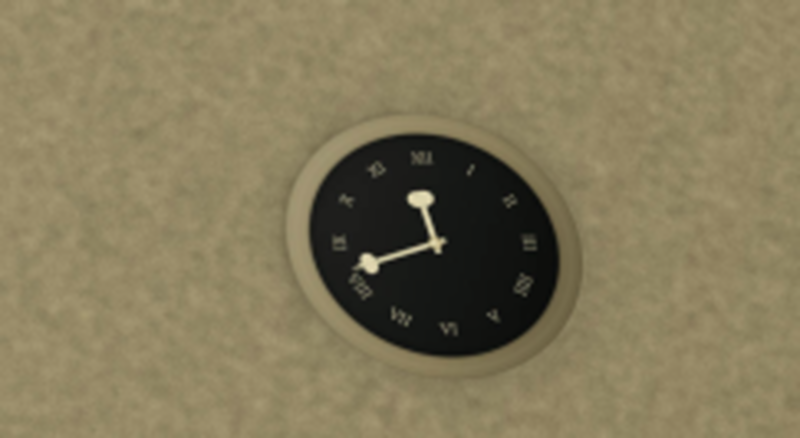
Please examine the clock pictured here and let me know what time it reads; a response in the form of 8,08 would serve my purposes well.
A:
11,42
